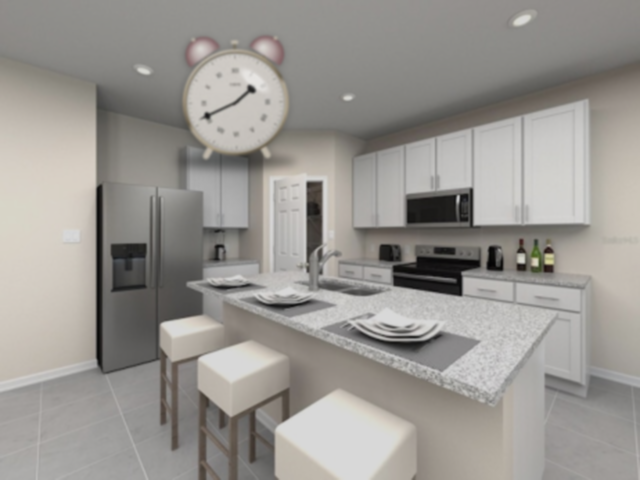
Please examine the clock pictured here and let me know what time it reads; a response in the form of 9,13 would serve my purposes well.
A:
1,41
